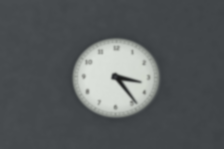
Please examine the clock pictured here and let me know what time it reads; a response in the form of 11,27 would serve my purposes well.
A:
3,24
